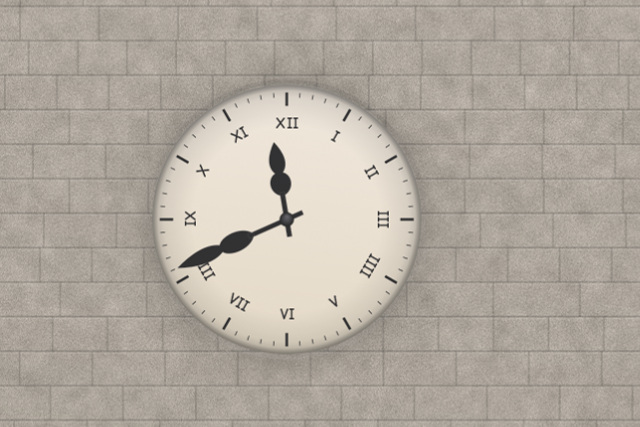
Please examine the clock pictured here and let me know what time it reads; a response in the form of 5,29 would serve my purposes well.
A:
11,41
